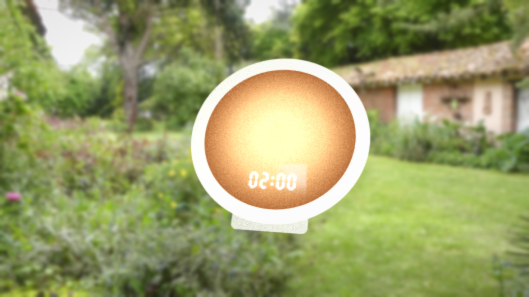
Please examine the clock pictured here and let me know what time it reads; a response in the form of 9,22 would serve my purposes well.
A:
2,00
